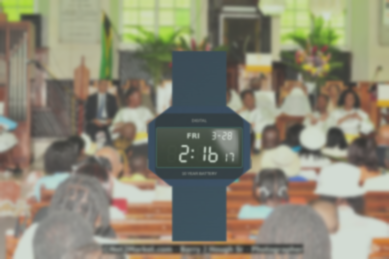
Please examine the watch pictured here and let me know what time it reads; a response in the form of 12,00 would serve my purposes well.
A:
2,16
